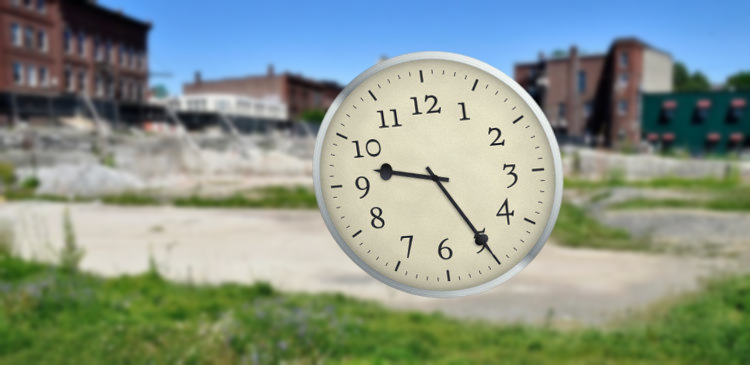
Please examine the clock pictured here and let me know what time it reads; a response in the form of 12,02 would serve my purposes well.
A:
9,25
